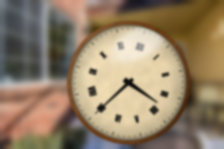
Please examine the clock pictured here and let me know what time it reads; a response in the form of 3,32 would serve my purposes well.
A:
3,35
